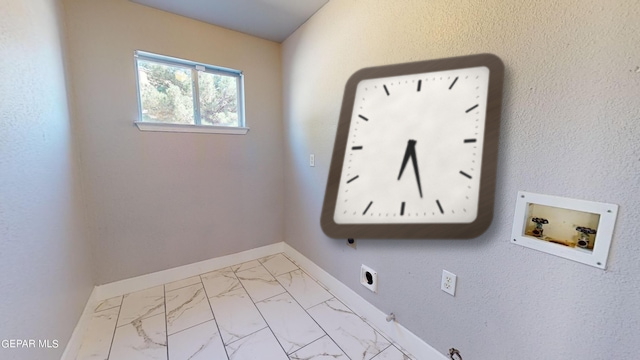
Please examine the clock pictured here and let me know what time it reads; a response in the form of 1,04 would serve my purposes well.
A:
6,27
